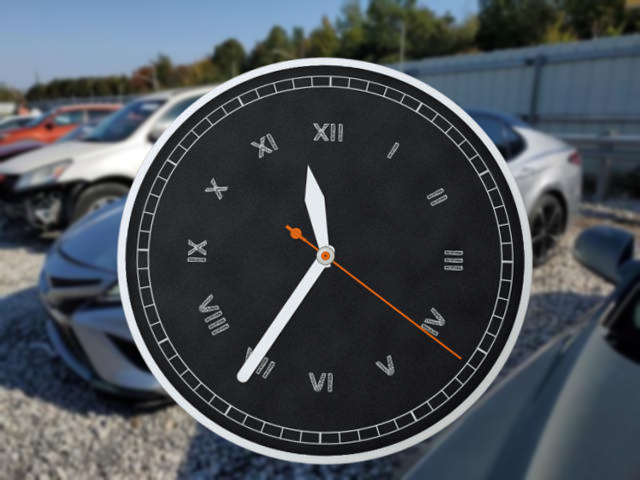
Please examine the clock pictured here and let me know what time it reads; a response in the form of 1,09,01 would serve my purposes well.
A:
11,35,21
